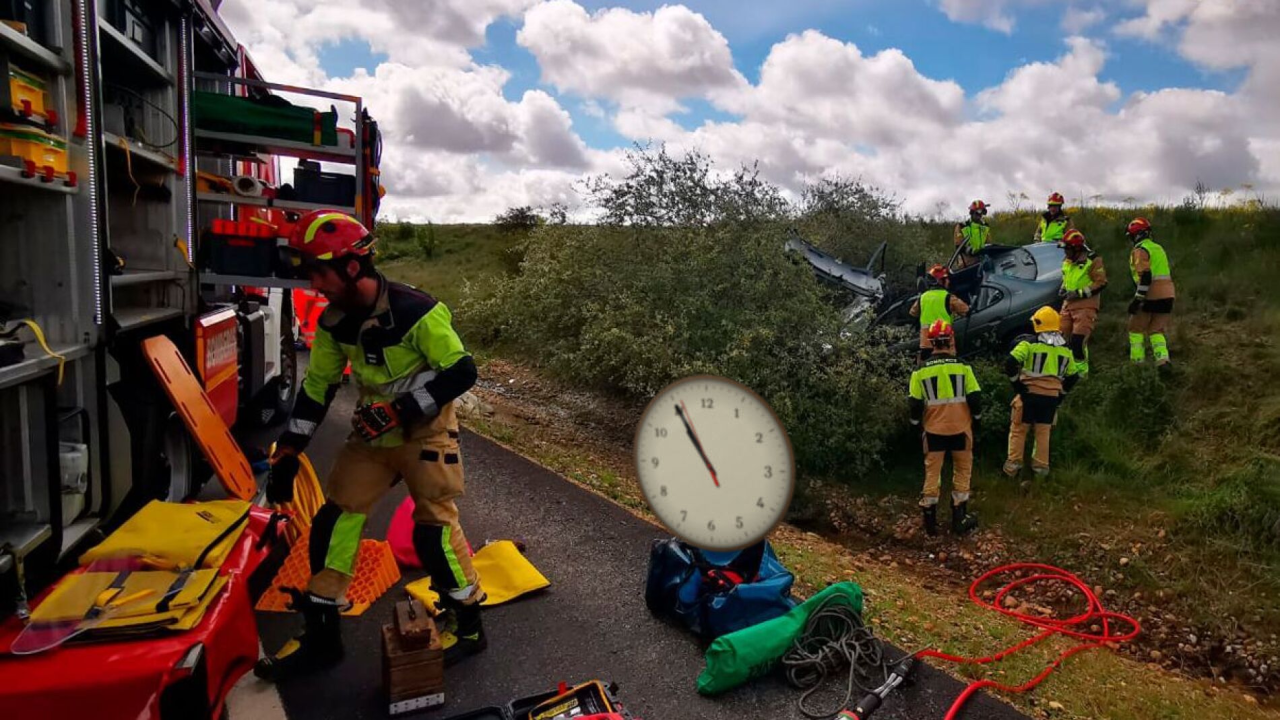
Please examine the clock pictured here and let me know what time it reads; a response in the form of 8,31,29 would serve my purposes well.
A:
10,54,56
